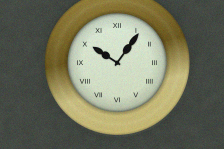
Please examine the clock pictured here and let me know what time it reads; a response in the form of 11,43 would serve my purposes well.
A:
10,06
